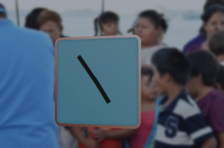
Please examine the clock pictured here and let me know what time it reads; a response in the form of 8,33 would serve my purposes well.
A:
4,54
